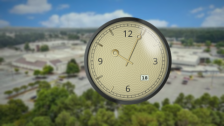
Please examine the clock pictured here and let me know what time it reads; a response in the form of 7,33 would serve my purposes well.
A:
10,04
